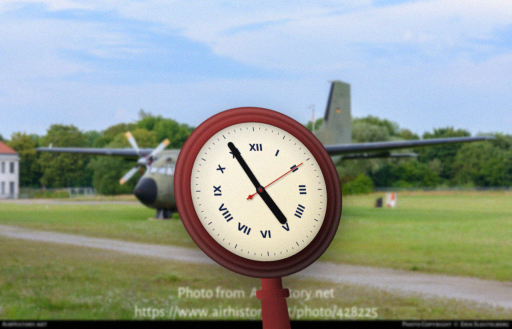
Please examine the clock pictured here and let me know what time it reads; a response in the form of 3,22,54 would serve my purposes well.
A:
4,55,10
